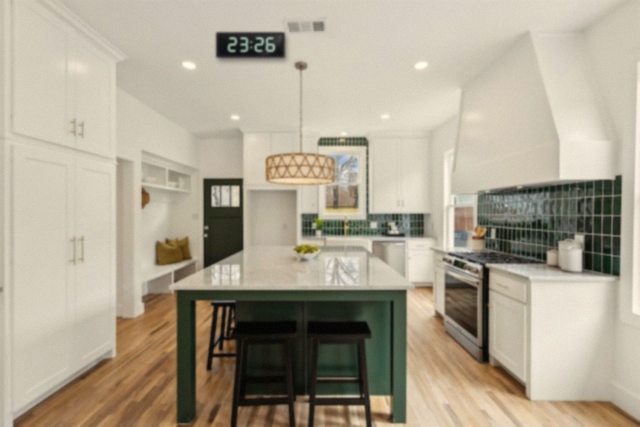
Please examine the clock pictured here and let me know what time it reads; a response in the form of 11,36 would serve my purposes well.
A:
23,26
